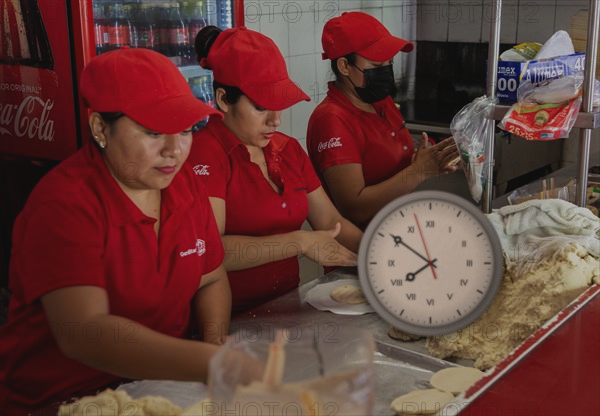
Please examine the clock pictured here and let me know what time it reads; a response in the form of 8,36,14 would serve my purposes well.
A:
7,50,57
